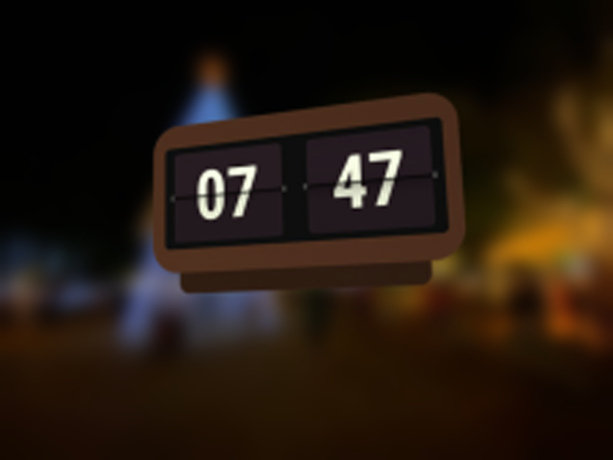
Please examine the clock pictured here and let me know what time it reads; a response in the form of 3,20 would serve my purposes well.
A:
7,47
